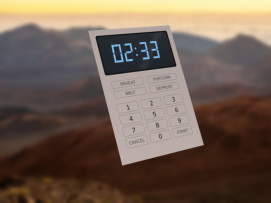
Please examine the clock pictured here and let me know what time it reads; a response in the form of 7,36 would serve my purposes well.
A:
2,33
